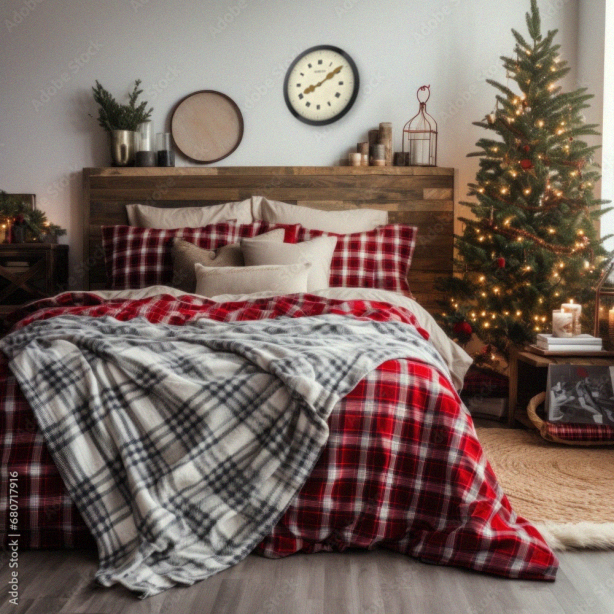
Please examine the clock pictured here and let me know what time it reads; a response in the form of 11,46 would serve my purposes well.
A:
8,09
